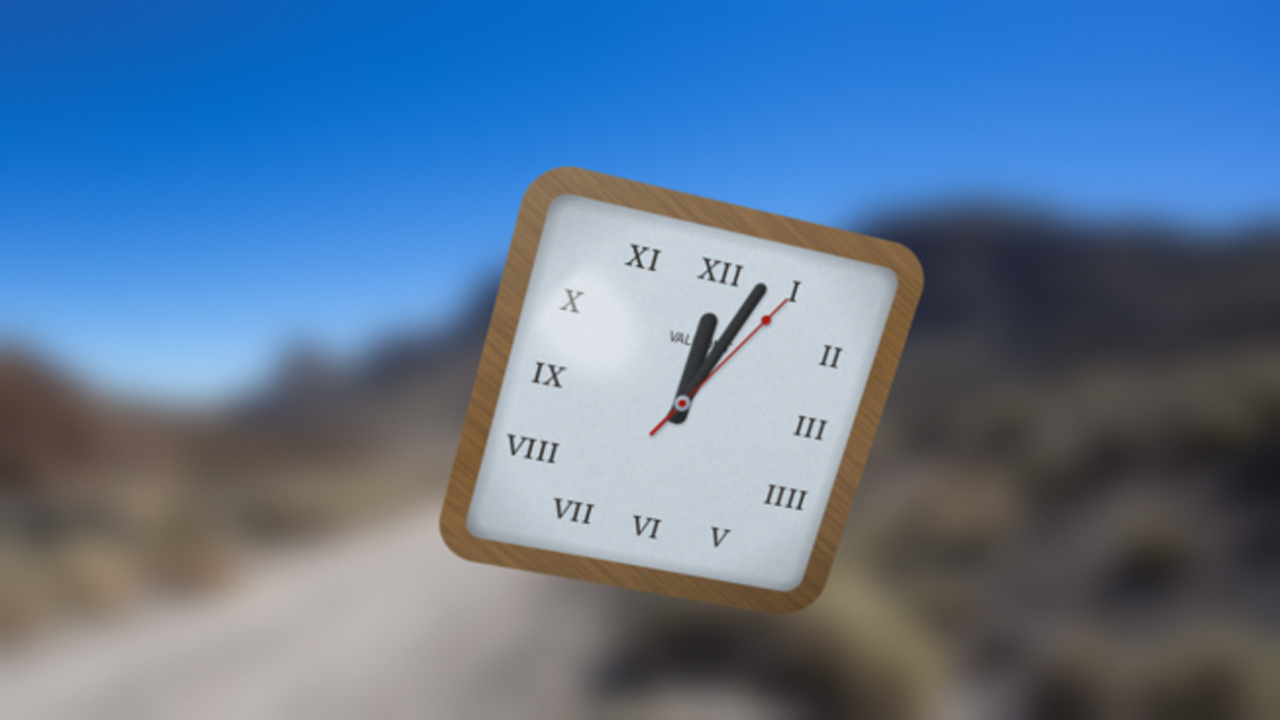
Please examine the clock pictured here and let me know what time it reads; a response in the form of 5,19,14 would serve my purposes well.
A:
12,03,05
